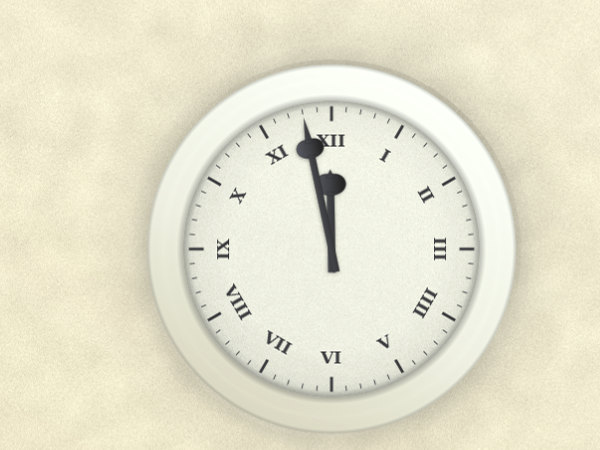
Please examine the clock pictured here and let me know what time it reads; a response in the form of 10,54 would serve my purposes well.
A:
11,58
